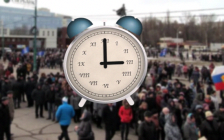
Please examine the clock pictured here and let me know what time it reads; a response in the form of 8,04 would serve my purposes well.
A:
3,00
